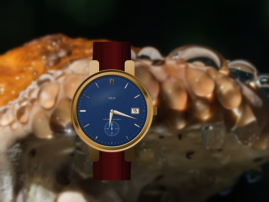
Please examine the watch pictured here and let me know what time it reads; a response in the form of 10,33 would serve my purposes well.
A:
6,18
